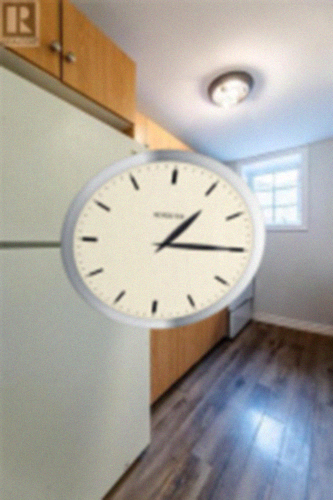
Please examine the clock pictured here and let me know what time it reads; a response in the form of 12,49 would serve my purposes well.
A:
1,15
